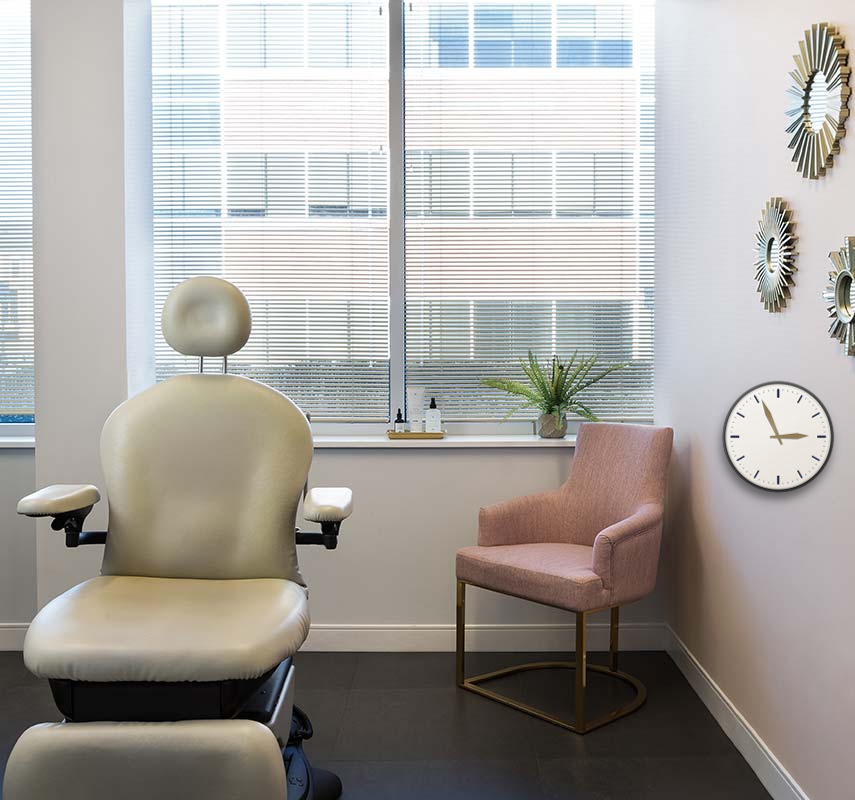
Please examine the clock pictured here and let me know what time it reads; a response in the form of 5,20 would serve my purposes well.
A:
2,56
